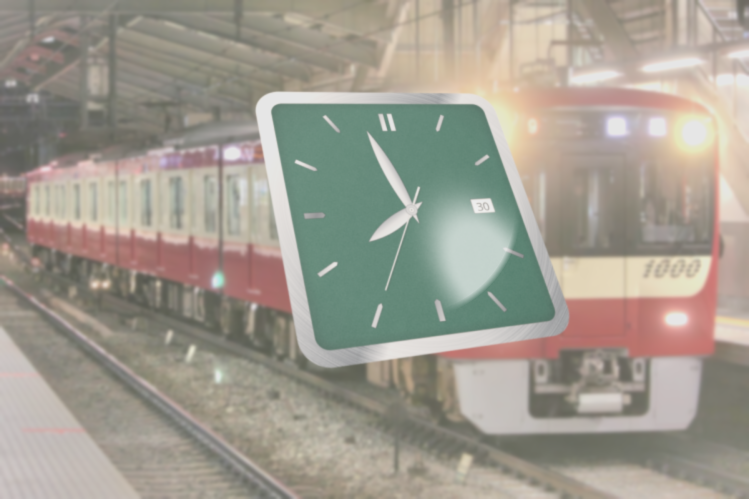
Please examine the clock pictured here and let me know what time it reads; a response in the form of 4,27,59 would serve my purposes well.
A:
7,57,35
